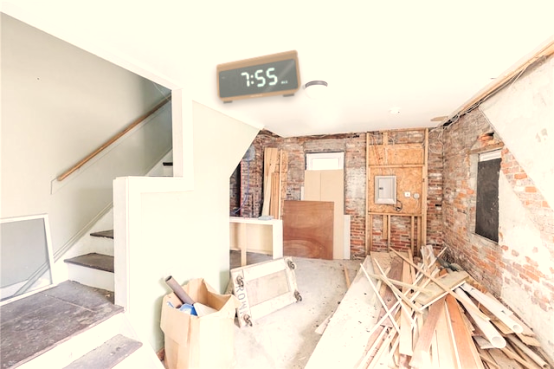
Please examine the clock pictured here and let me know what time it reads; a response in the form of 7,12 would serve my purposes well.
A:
7,55
